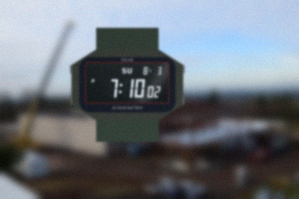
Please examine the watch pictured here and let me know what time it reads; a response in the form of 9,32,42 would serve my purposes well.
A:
7,10,02
